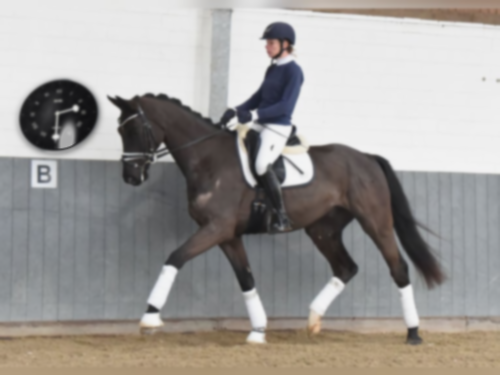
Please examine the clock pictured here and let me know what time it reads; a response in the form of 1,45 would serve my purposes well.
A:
2,30
